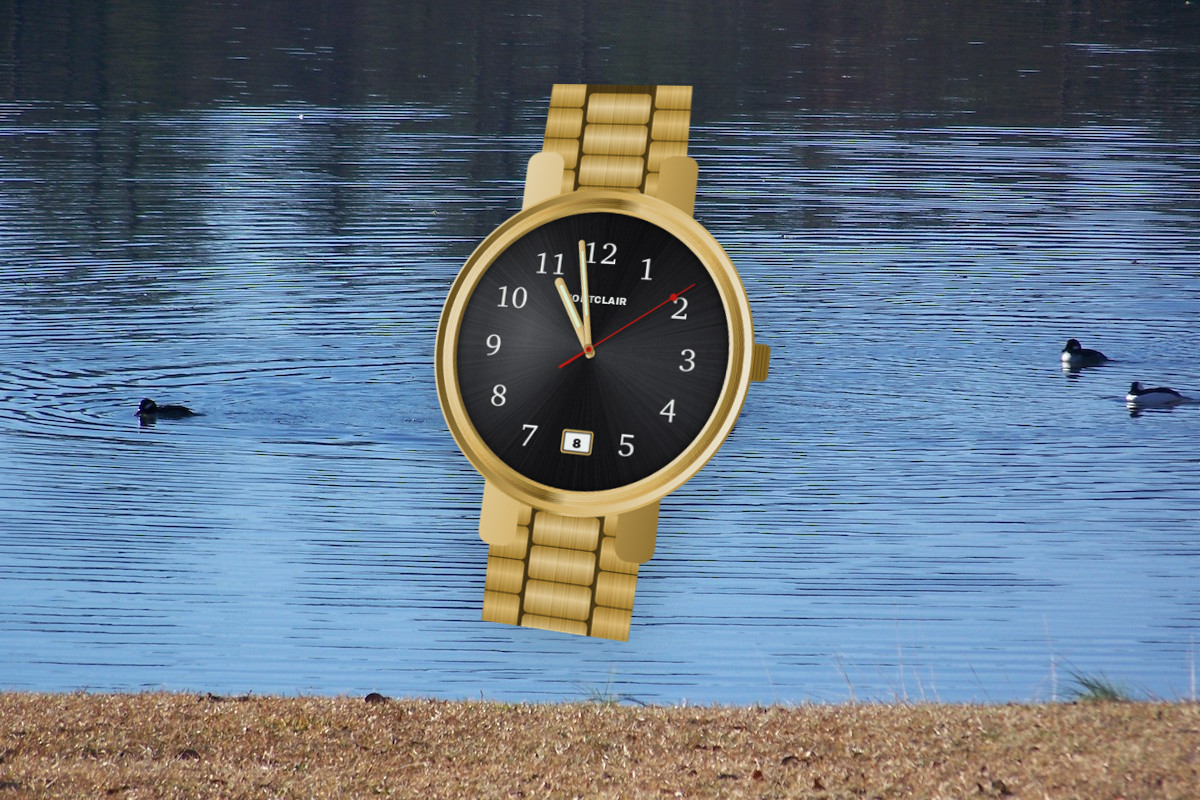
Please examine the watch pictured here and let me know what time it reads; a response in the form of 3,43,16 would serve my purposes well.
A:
10,58,09
